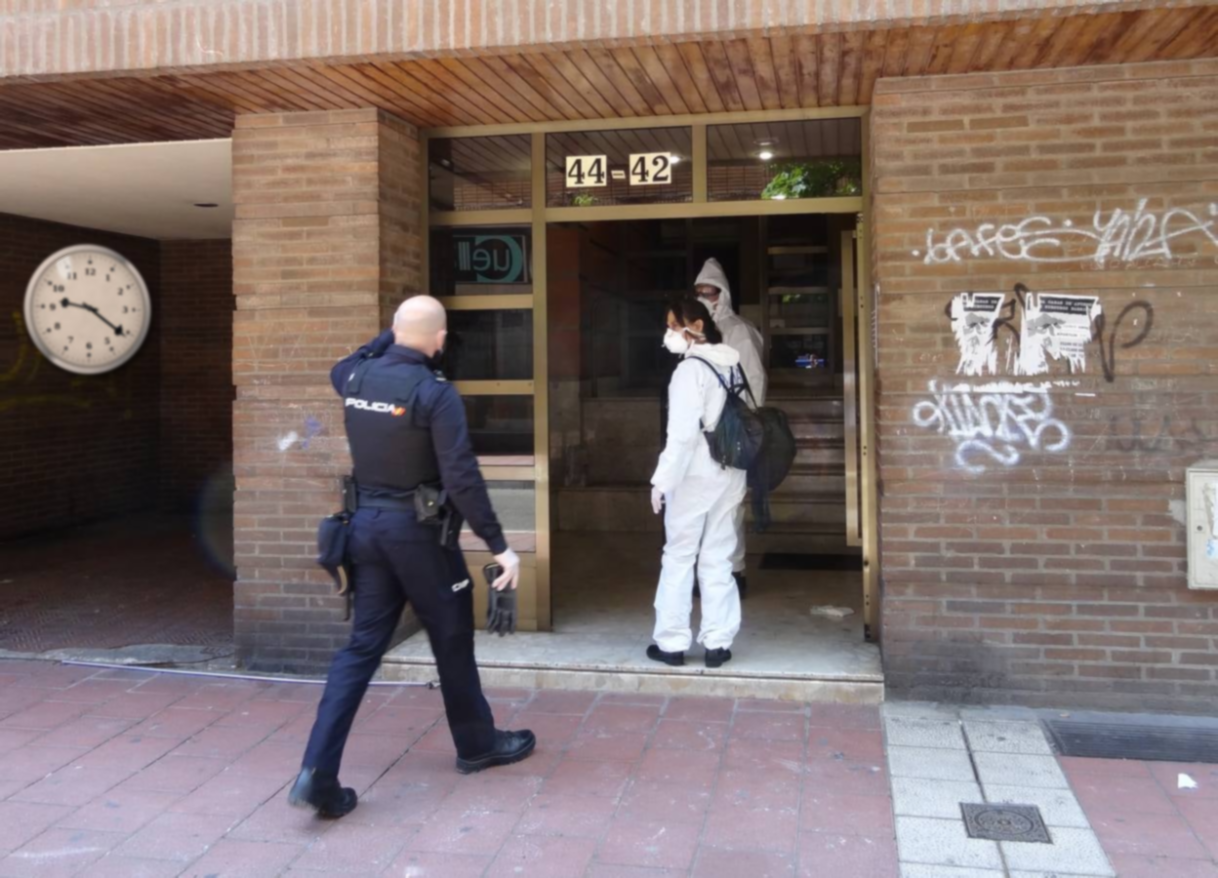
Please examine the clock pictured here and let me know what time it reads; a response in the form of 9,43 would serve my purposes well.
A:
9,21
